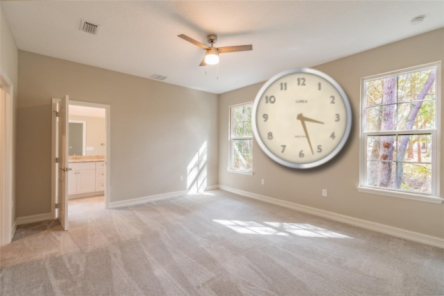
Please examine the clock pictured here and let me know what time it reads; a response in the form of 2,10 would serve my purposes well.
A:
3,27
